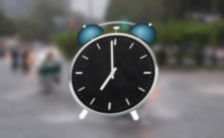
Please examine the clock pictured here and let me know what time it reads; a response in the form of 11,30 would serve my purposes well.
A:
6,59
